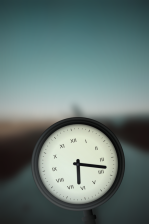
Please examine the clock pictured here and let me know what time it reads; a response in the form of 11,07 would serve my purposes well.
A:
6,18
